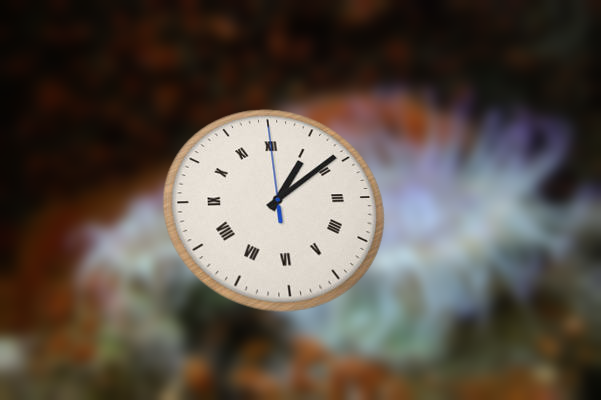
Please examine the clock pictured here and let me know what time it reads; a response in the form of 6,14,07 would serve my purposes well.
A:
1,09,00
